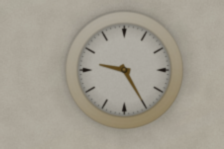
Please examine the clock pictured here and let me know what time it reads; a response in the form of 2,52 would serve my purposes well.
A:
9,25
